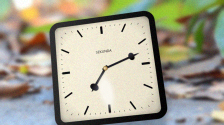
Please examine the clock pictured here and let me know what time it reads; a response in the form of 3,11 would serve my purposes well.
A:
7,12
